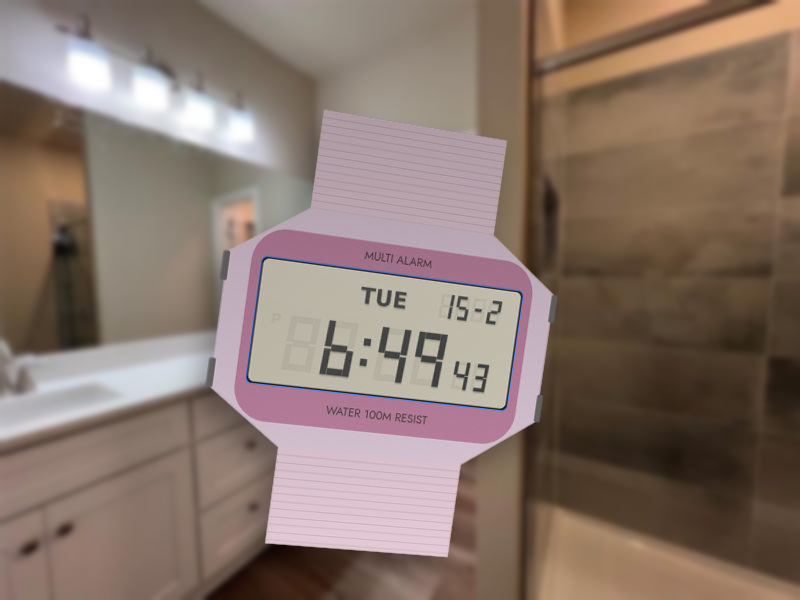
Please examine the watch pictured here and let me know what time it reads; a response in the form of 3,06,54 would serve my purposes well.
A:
6,49,43
